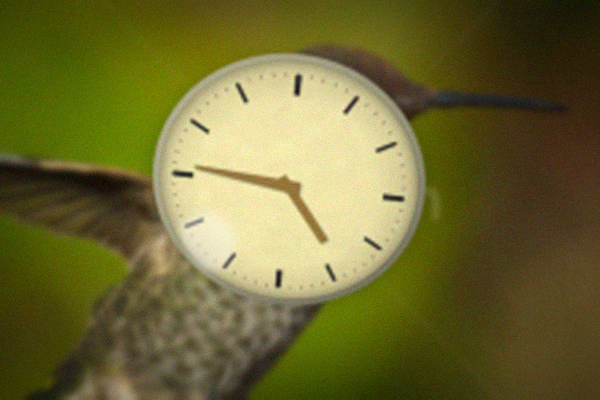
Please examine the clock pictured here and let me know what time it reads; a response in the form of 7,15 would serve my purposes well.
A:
4,46
